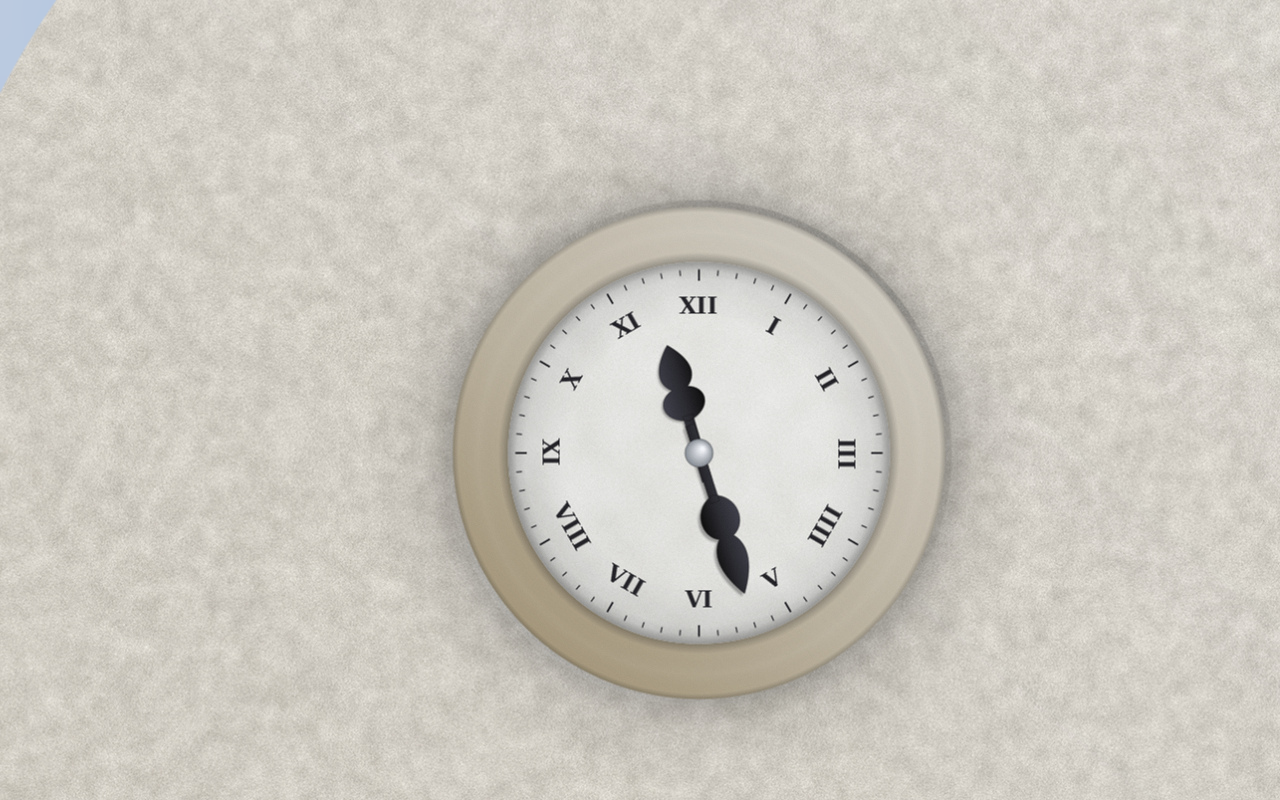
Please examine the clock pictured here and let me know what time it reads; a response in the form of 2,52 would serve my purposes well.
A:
11,27
